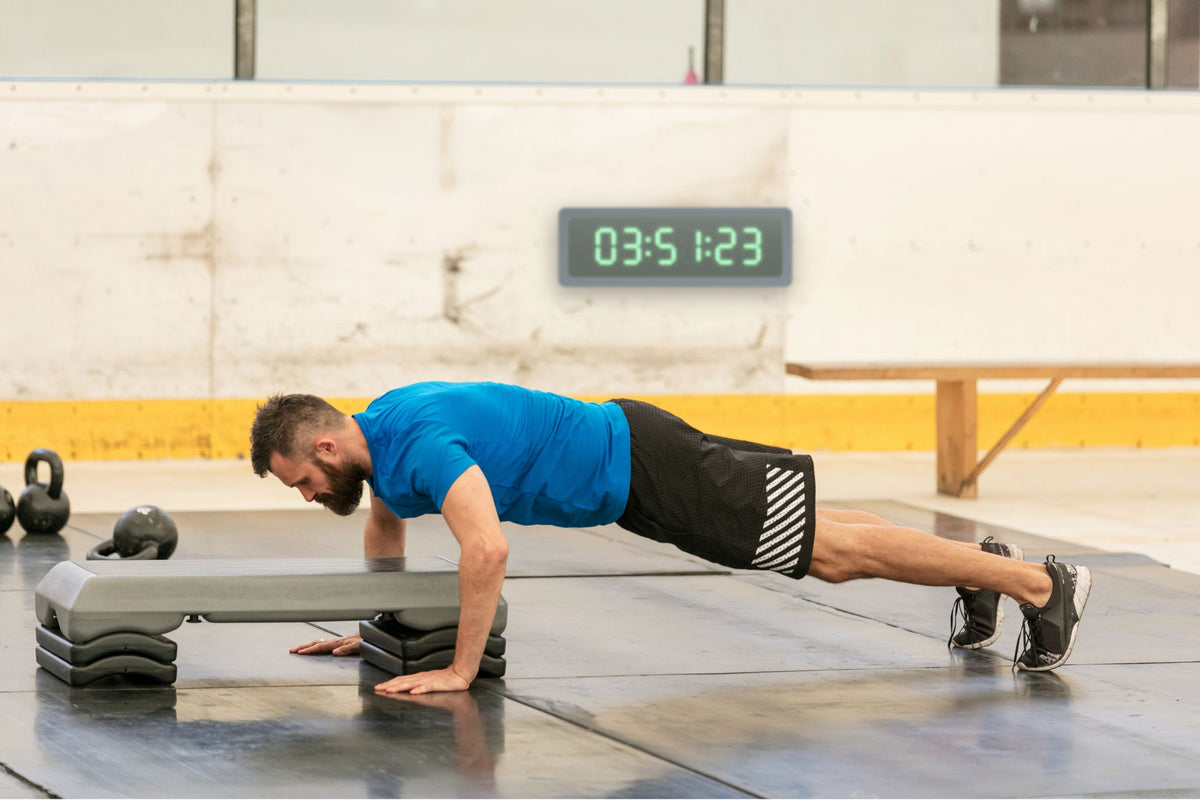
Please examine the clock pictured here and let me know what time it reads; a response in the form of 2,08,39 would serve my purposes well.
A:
3,51,23
